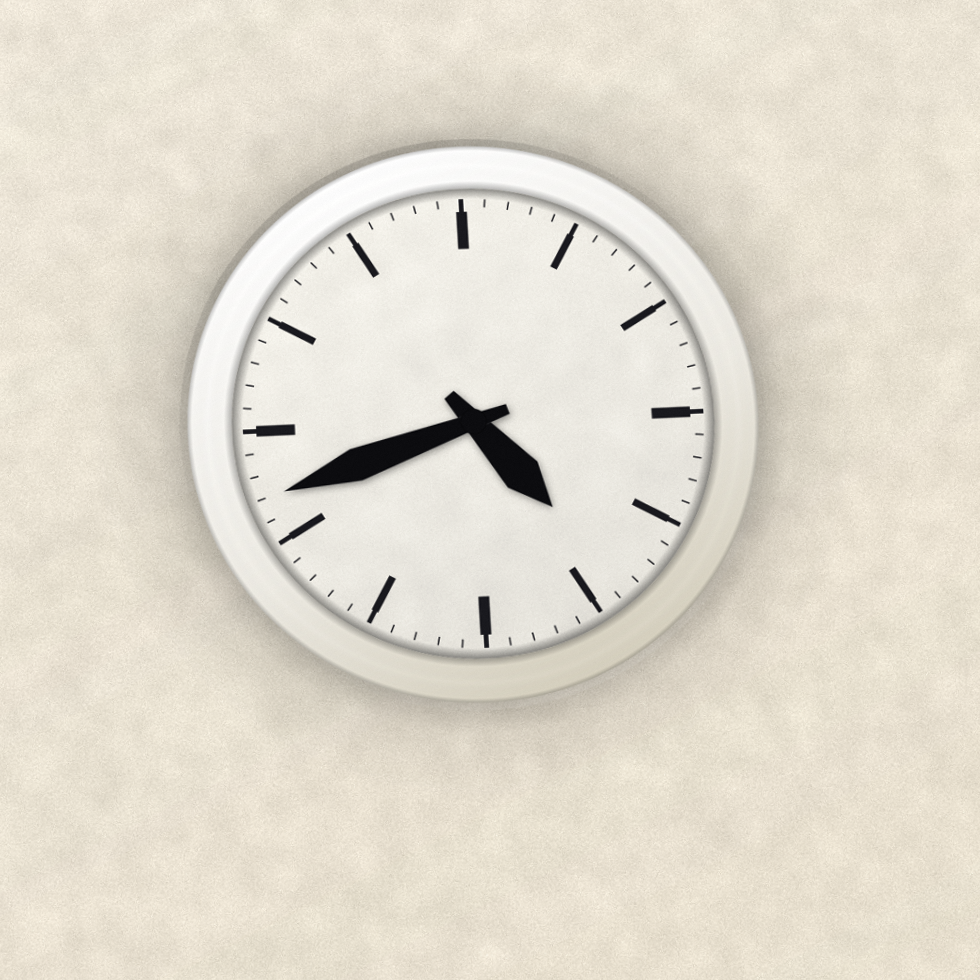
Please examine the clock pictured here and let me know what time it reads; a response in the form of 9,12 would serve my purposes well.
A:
4,42
